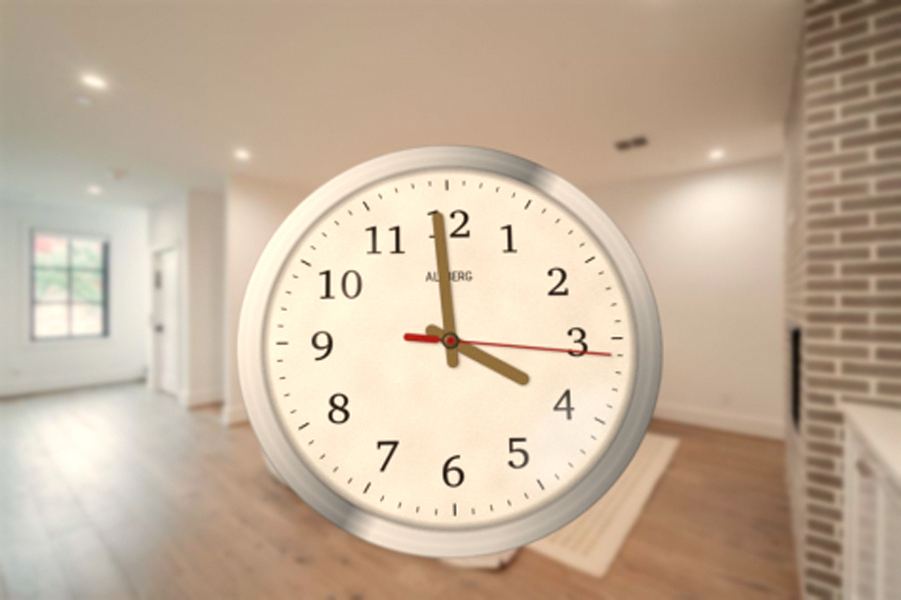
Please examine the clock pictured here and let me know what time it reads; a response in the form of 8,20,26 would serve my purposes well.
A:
3,59,16
